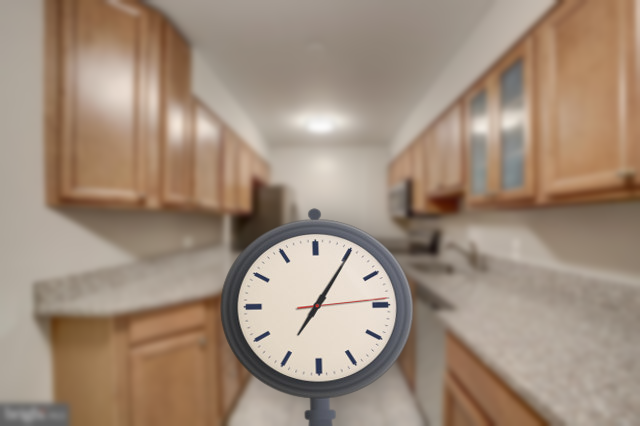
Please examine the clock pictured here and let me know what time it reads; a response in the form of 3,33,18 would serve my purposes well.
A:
7,05,14
